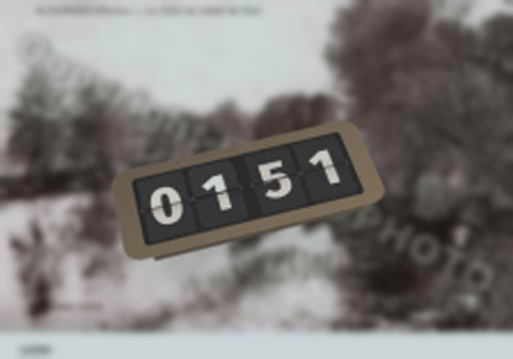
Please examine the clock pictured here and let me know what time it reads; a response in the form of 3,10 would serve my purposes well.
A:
1,51
